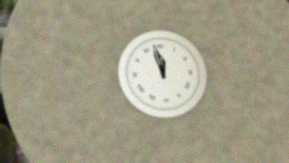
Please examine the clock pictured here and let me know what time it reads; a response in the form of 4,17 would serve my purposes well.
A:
11,58
